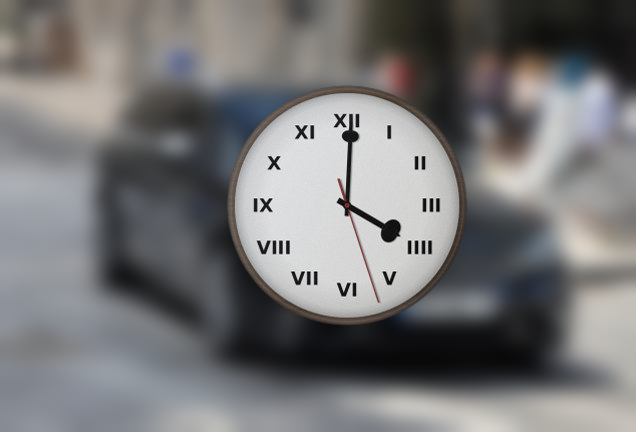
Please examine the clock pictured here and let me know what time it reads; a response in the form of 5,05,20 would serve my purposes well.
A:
4,00,27
